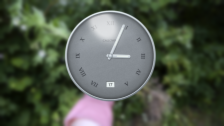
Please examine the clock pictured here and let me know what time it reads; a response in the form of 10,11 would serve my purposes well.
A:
3,04
